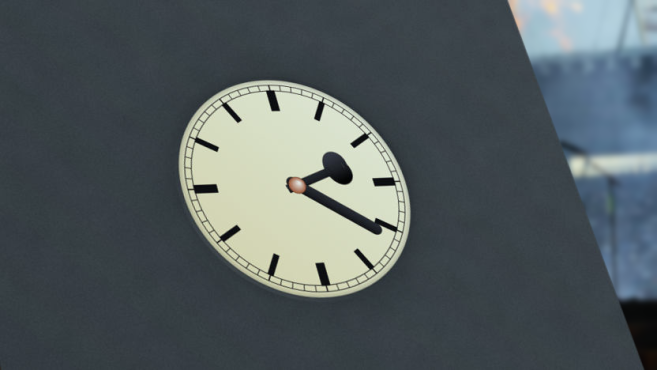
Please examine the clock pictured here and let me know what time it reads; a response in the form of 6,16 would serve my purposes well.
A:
2,21
